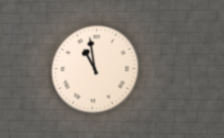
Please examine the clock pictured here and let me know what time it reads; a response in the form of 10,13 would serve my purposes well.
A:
10,58
